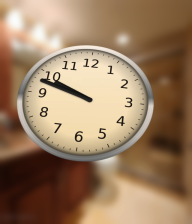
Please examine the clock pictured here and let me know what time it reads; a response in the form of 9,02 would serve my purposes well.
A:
9,48
